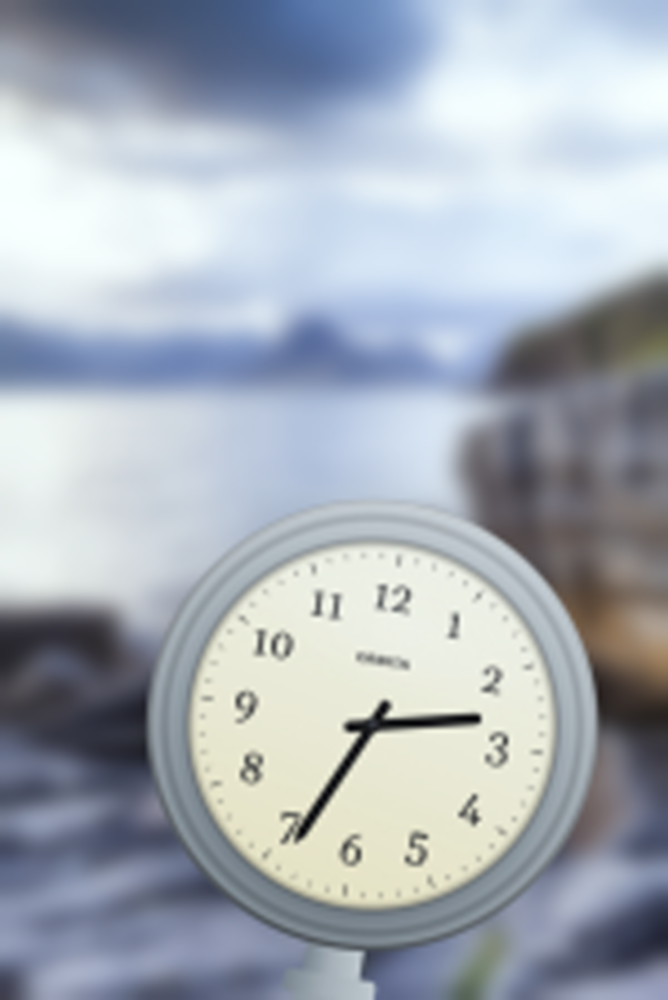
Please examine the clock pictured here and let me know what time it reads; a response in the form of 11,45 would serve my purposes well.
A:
2,34
